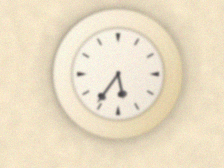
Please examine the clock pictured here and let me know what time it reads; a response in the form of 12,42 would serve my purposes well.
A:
5,36
